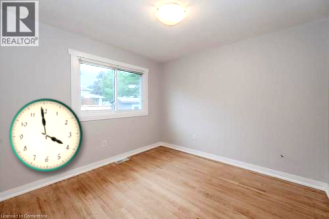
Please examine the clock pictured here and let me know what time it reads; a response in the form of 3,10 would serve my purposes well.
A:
3,59
